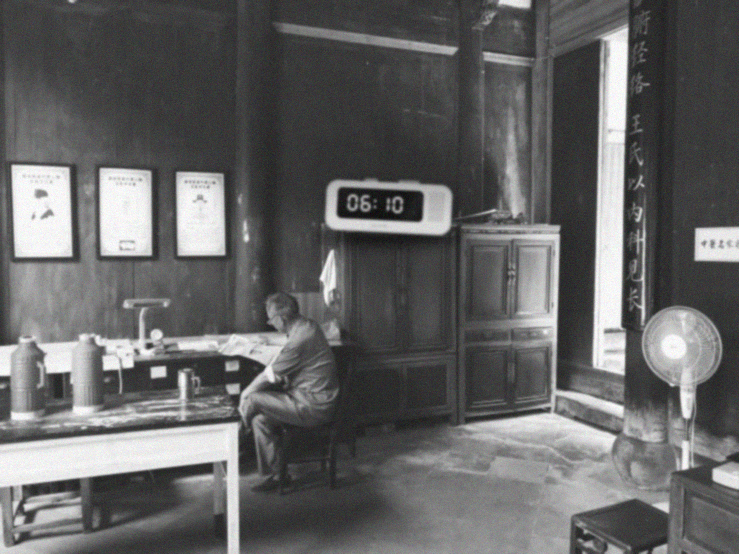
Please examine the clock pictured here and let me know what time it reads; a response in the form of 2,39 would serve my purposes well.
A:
6,10
